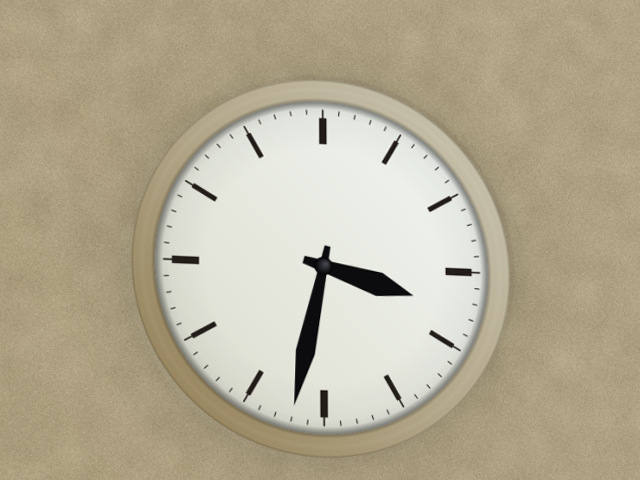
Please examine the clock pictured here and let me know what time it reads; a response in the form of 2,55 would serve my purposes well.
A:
3,32
